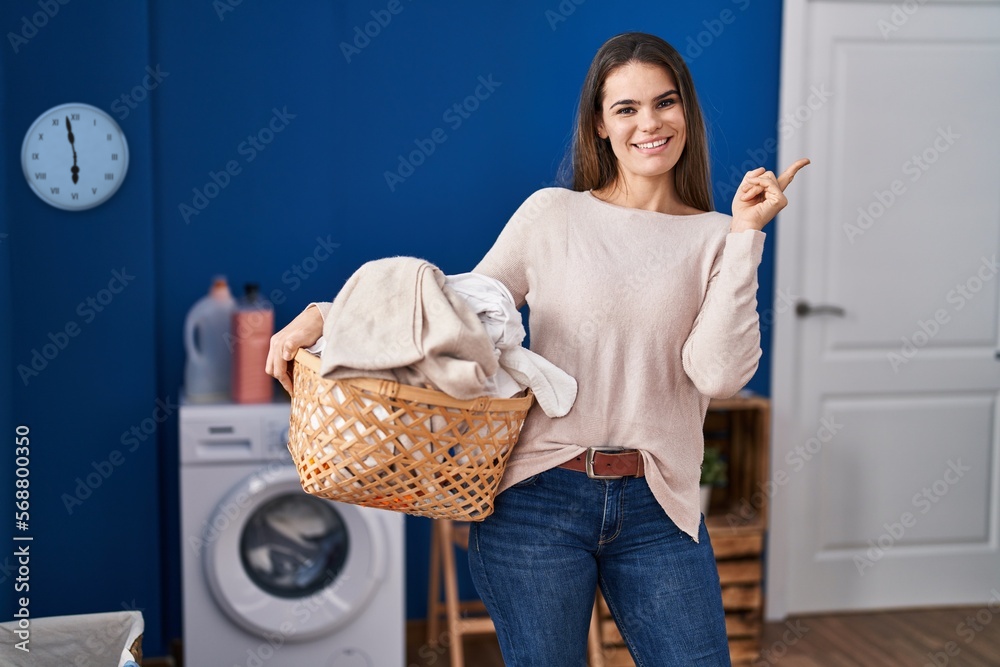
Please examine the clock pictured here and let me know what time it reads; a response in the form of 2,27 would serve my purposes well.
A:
5,58
